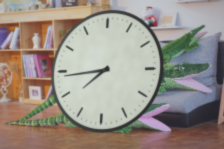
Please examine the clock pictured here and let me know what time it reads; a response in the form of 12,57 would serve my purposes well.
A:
7,44
